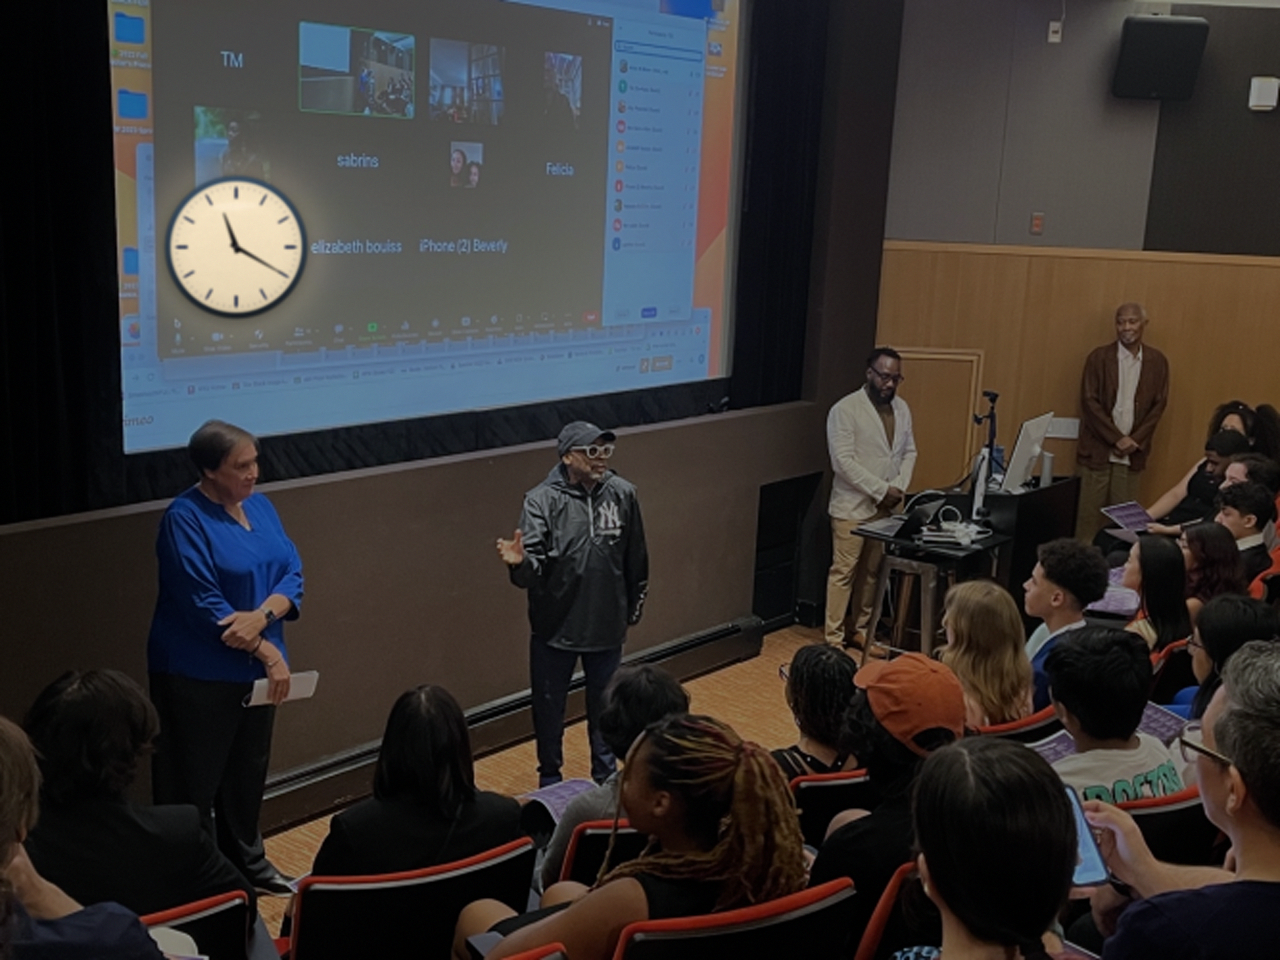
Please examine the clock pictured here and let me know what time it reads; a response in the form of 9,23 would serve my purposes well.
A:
11,20
